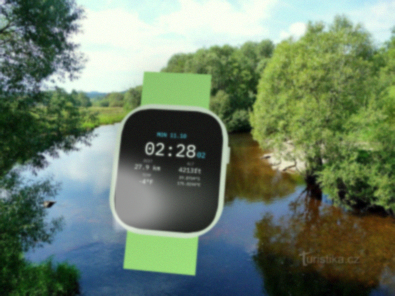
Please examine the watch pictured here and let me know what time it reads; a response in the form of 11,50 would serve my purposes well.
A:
2,28
